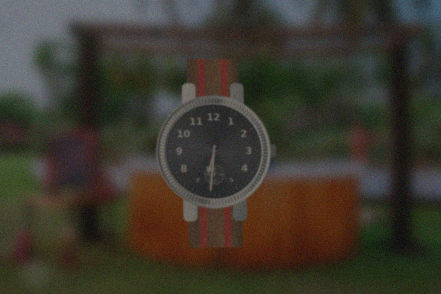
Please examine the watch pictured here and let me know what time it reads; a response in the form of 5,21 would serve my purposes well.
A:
6,31
